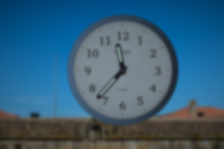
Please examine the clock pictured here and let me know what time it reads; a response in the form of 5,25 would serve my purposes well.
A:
11,37
